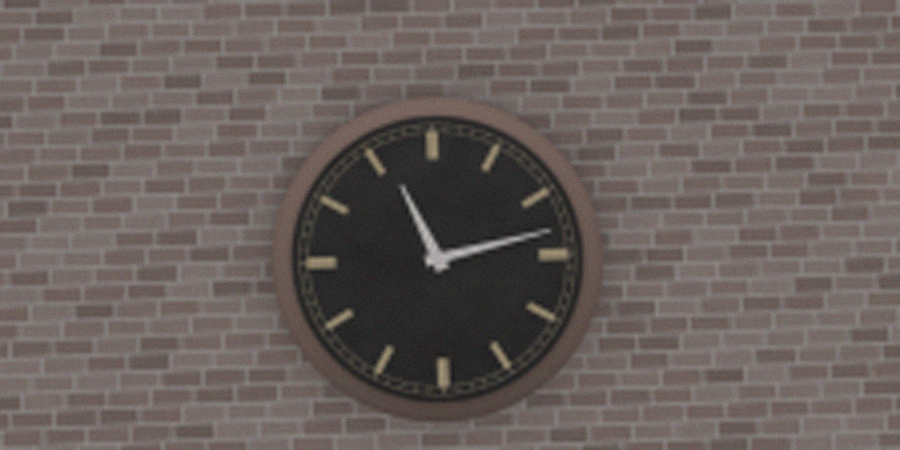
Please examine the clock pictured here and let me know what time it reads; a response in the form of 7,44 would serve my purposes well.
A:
11,13
